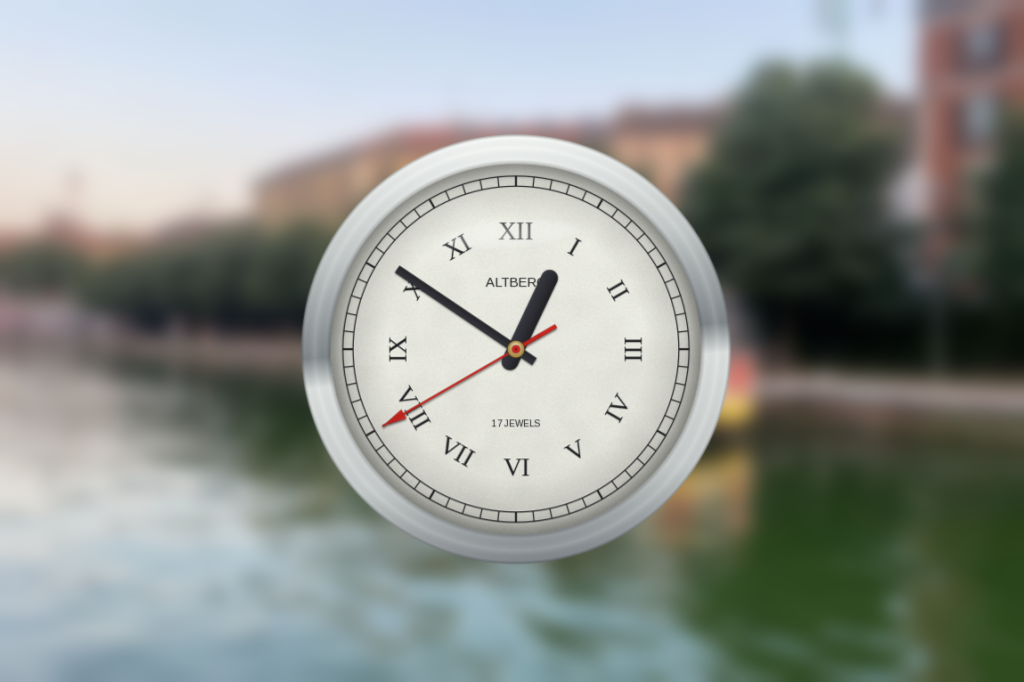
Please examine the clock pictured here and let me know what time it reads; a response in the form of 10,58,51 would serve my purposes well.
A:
12,50,40
